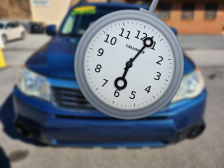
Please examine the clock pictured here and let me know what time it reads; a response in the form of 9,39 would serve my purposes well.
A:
6,03
